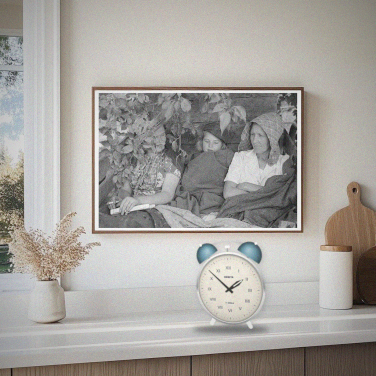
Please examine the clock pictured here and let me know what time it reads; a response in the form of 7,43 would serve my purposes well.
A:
1,52
